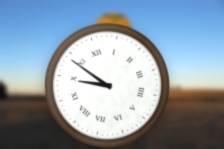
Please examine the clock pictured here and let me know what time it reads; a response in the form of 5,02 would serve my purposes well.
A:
9,54
